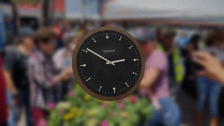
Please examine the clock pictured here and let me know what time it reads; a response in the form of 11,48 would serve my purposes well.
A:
2,51
